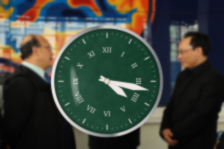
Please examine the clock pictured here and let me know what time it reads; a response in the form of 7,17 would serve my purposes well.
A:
4,17
